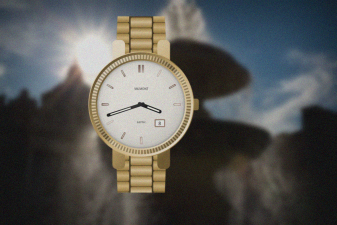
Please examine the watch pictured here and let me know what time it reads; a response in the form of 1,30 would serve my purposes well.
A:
3,42
